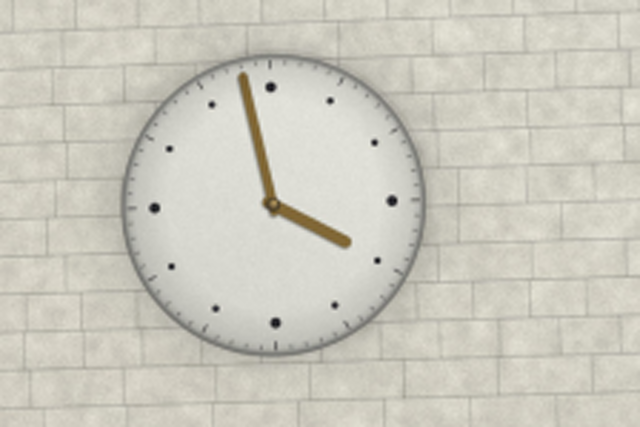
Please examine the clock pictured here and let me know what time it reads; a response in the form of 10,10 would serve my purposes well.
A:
3,58
